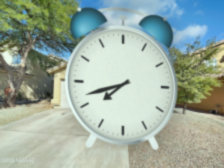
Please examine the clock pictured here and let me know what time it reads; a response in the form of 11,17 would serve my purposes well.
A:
7,42
